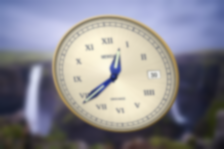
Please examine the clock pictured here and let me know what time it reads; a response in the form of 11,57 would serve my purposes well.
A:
12,39
